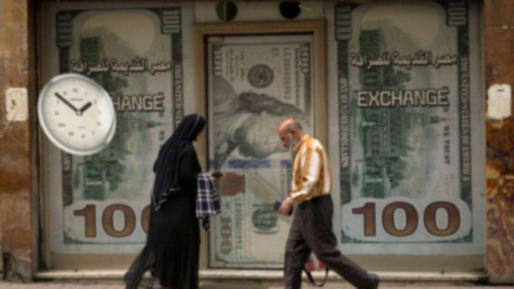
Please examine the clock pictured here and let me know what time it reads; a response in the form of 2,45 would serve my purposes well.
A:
1,52
